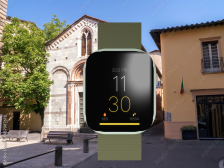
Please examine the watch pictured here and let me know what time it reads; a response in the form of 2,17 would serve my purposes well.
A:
11,30
